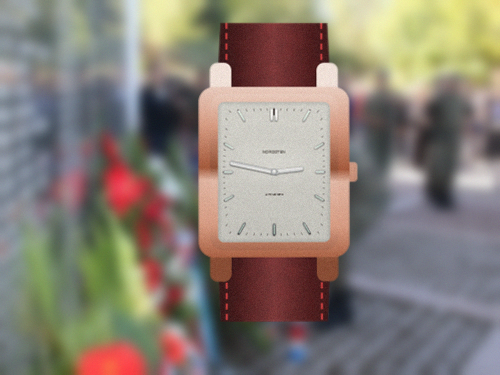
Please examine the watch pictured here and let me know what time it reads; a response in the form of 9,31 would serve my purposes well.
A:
2,47
